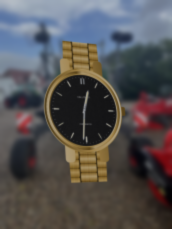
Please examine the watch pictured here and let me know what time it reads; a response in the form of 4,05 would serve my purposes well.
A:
12,31
